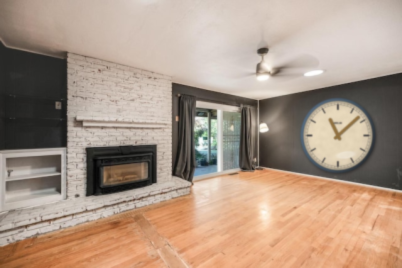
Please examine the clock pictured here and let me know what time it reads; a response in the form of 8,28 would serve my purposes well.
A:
11,08
